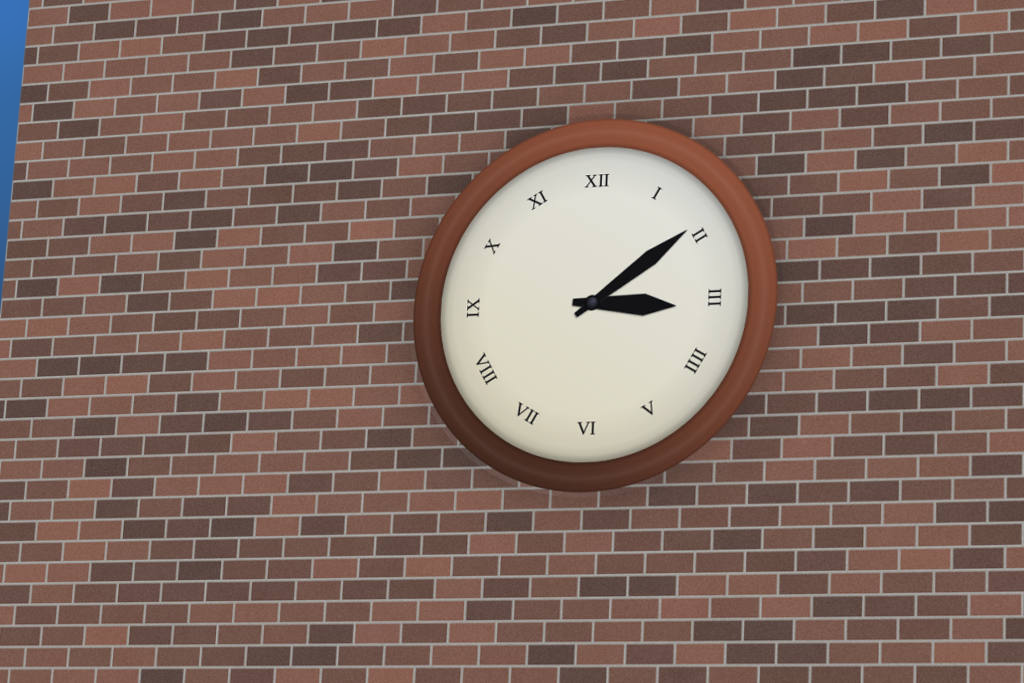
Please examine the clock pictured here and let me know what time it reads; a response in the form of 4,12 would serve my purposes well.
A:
3,09
